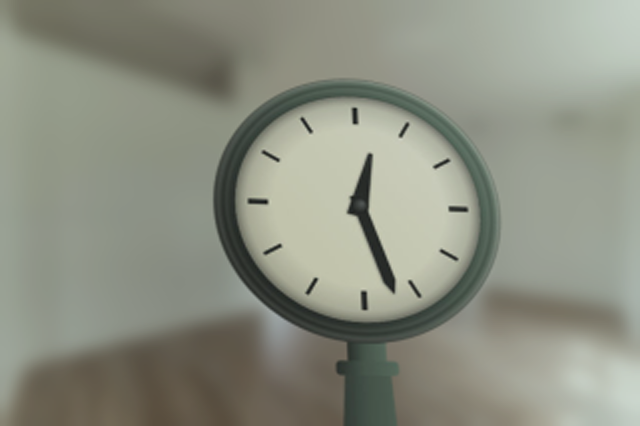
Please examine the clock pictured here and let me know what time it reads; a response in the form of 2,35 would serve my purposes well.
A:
12,27
